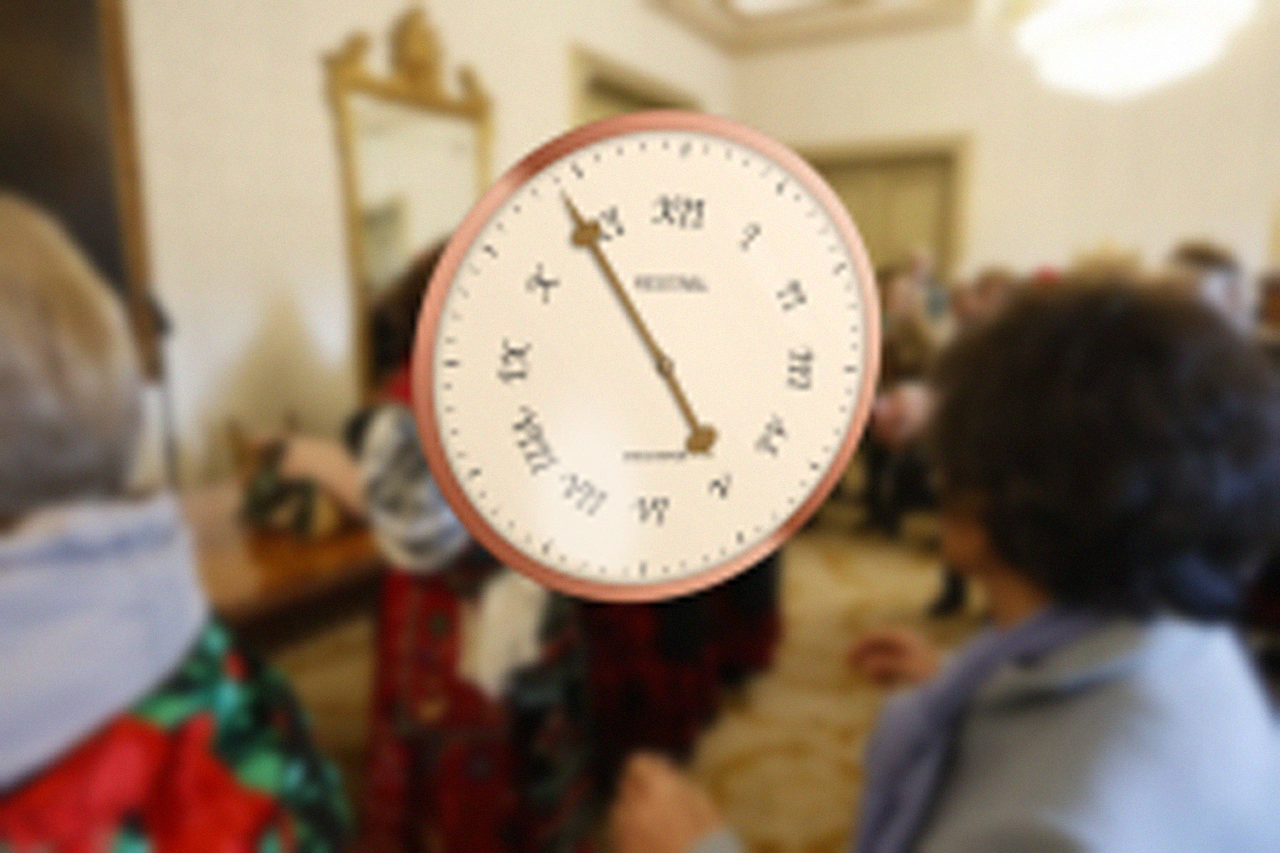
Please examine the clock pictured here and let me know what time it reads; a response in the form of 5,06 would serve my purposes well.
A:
4,54
